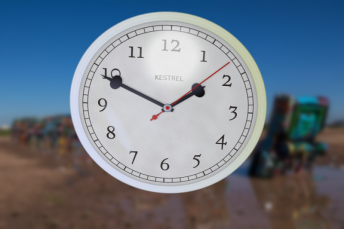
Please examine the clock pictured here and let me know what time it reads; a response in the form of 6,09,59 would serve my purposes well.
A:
1,49,08
